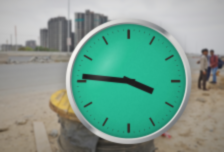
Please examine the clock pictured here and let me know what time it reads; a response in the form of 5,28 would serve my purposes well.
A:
3,46
